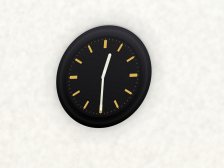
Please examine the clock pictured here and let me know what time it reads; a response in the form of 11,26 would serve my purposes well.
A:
12,30
